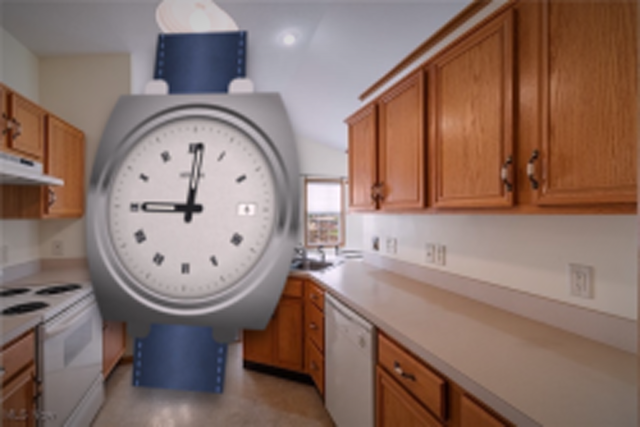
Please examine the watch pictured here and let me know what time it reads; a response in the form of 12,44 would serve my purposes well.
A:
9,01
